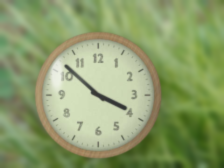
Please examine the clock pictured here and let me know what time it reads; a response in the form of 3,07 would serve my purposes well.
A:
3,52
